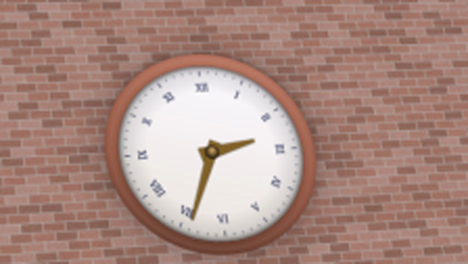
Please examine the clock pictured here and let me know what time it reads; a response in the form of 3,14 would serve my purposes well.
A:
2,34
